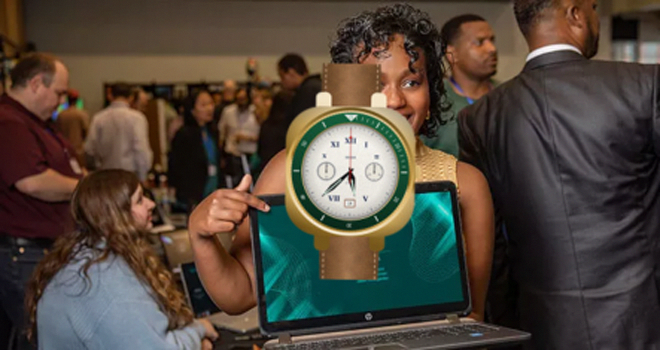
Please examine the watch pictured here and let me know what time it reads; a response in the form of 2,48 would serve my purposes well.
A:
5,38
